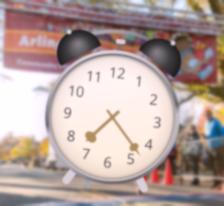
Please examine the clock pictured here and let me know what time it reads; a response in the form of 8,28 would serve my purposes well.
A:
7,23
